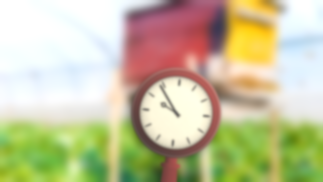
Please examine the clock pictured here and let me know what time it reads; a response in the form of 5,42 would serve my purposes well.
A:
9,54
